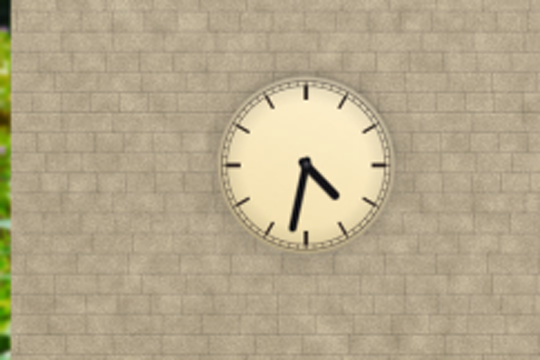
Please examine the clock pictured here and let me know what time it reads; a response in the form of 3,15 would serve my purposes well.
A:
4,32
